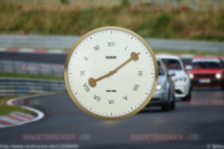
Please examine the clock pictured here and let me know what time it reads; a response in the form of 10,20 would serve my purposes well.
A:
8,09
